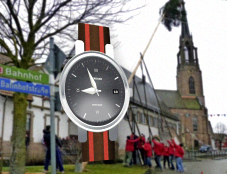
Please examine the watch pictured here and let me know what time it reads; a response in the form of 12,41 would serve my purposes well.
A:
8,56
